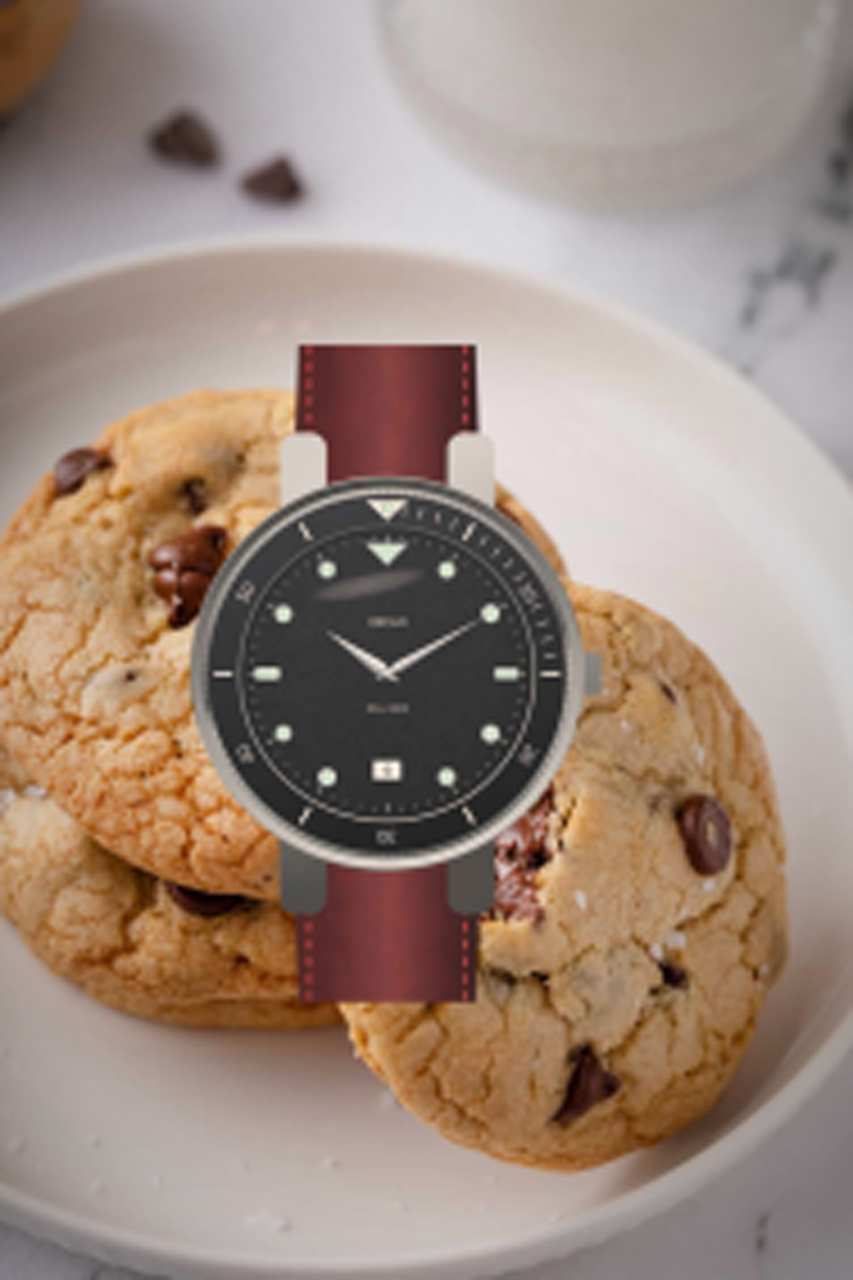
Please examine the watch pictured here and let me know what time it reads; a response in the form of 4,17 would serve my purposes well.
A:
10,10
